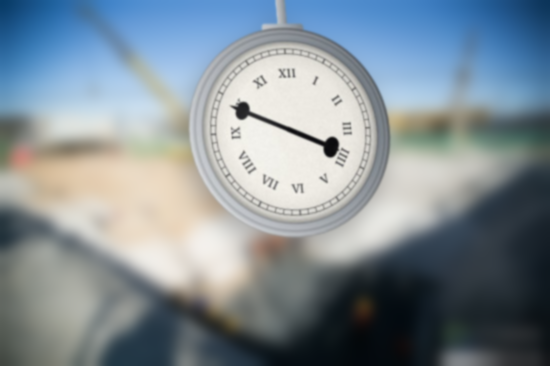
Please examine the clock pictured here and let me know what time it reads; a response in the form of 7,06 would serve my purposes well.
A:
3,49
